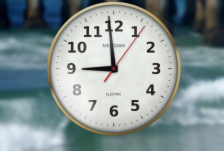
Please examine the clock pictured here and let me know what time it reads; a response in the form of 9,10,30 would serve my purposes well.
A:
8,59,06
